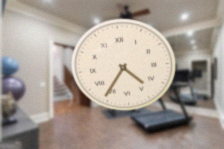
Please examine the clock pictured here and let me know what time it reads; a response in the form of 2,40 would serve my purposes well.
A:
4,36
